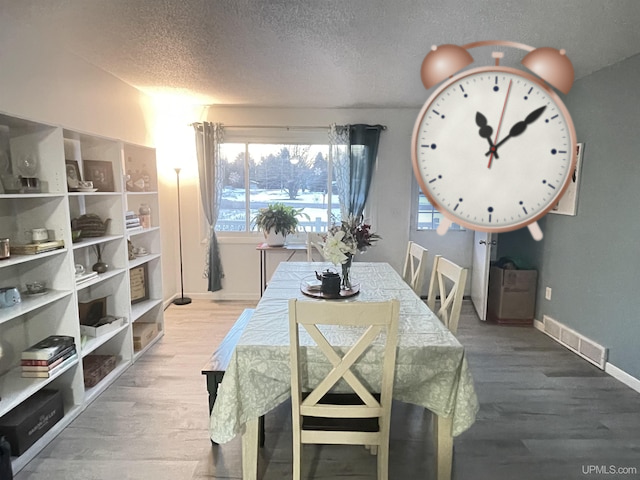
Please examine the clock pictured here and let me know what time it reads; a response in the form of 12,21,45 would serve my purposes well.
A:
11,08,02
